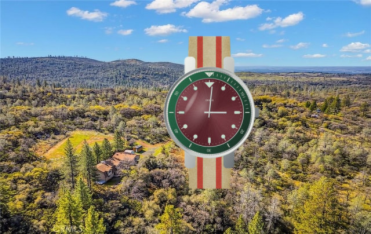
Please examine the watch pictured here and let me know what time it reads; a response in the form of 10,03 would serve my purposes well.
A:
3,01
